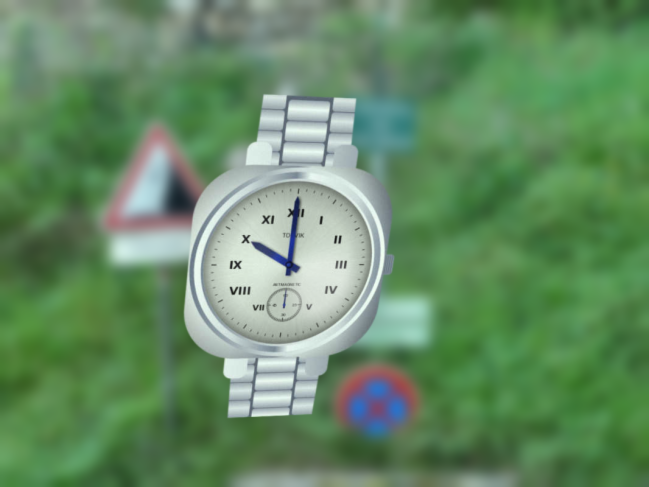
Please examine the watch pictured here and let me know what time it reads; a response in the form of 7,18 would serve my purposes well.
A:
10,00
